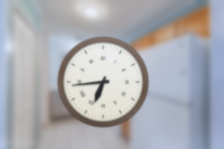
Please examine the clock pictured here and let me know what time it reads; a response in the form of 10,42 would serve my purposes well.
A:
6,44
